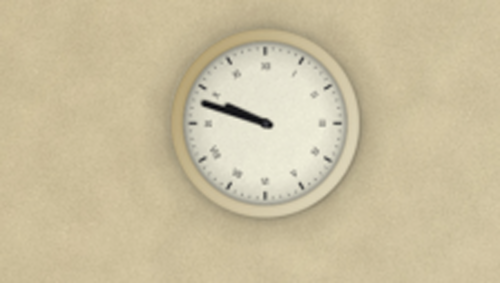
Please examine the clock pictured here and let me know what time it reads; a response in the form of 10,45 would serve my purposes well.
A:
9,48
